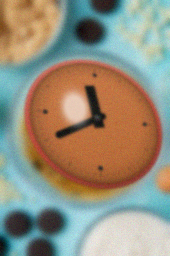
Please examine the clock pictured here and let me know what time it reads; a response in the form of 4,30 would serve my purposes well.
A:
11,40
